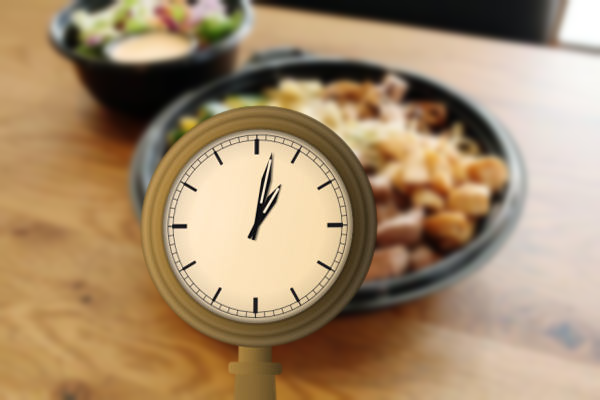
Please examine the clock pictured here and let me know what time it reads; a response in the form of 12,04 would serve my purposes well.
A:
1,02
